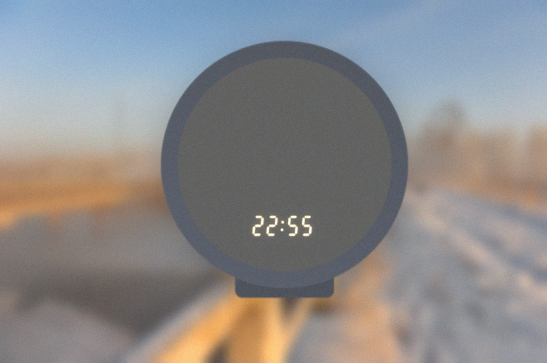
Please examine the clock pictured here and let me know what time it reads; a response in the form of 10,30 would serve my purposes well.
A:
22,55
